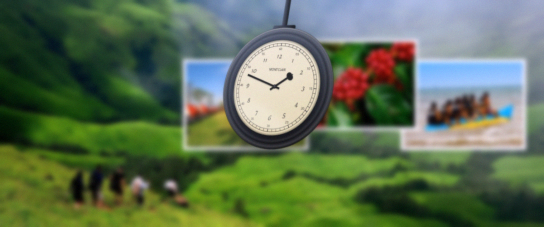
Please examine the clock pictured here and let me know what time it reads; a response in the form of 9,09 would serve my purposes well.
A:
1,48
